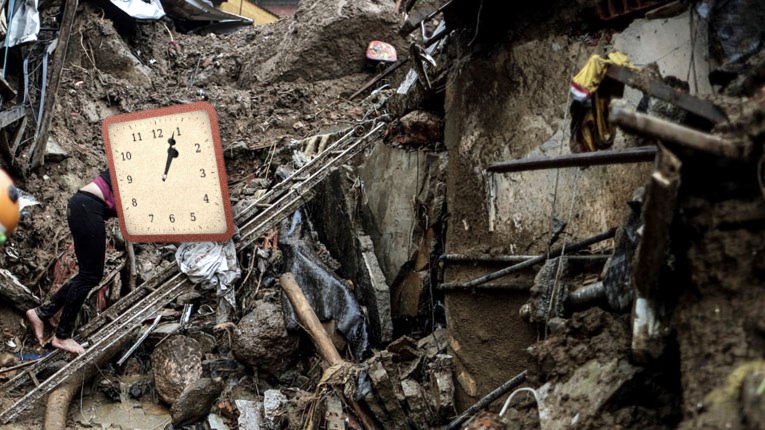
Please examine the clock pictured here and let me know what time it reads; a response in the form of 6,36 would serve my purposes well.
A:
1,04
